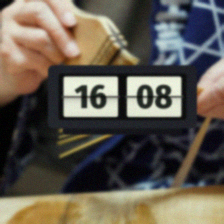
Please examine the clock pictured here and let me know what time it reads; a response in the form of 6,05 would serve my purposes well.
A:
16,08
